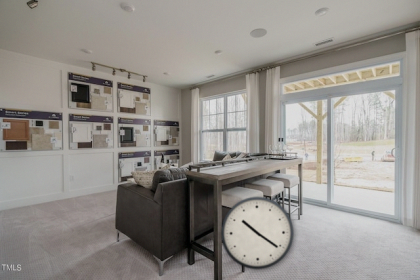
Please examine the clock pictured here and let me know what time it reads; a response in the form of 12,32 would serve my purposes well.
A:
10,21
